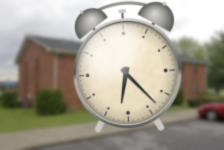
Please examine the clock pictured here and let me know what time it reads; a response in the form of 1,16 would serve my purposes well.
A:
6,23
